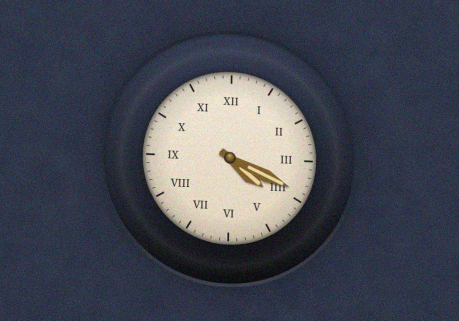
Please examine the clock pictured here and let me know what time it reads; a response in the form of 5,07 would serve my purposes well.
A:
4,19
